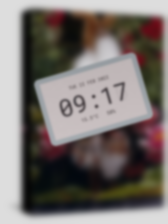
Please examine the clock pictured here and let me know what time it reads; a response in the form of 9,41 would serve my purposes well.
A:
9,17
